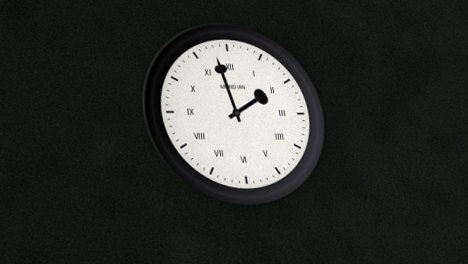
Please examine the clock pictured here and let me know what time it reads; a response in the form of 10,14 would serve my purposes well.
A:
1,58
